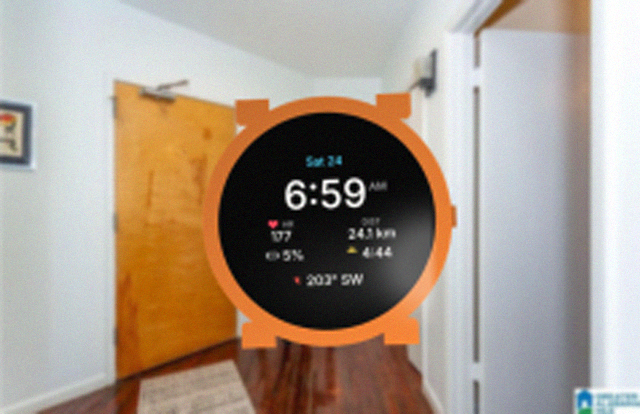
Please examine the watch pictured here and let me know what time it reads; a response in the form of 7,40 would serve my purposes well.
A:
6,59
